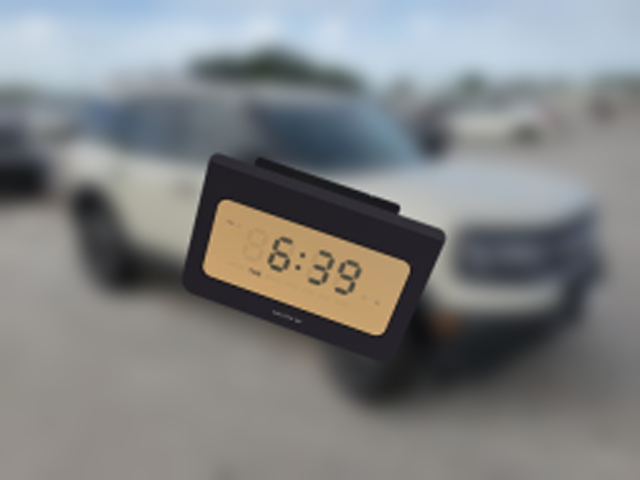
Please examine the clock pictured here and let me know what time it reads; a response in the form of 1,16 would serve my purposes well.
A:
6,39
